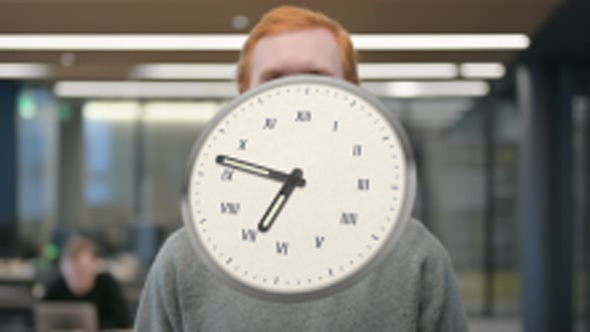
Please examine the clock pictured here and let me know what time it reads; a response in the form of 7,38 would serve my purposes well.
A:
6,47
